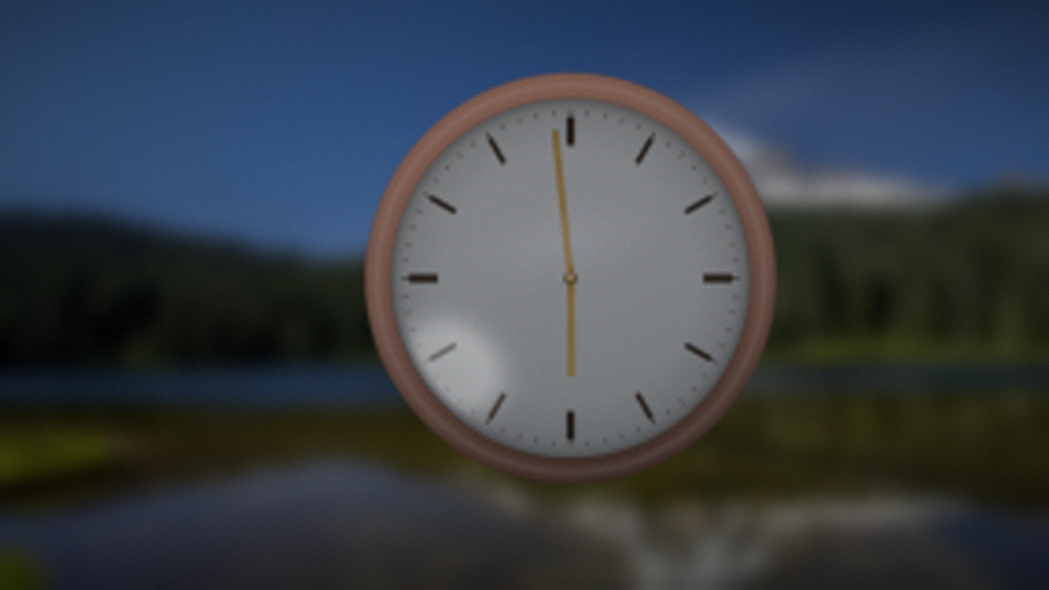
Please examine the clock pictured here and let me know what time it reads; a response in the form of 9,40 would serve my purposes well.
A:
5,59
